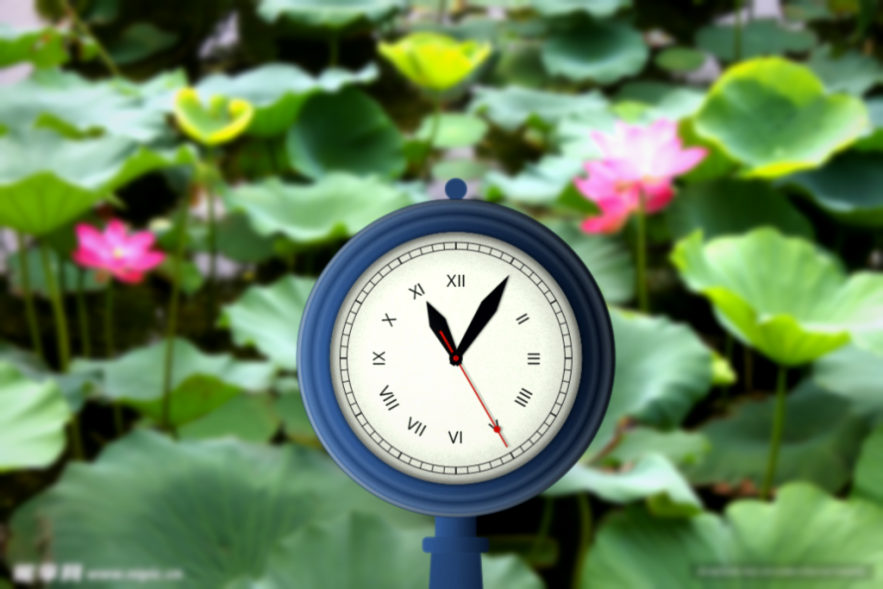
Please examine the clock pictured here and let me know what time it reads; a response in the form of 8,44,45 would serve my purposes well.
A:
11,05,25
